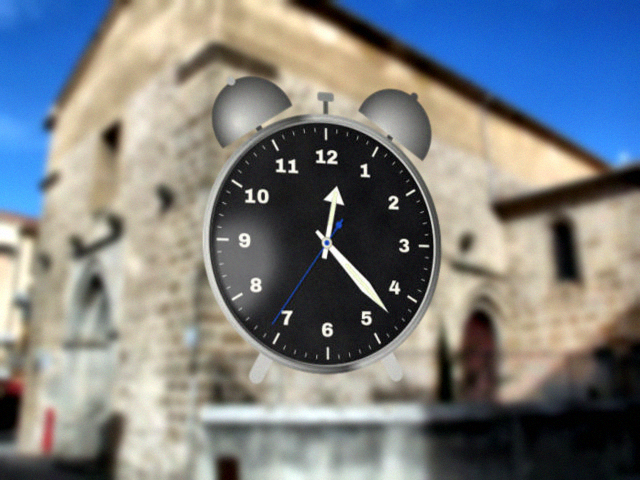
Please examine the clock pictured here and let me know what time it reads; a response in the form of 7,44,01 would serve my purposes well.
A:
12,22,36
